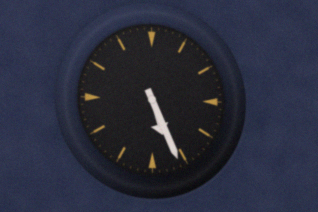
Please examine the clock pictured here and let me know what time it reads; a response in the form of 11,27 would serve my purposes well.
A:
5,26
